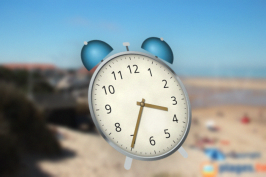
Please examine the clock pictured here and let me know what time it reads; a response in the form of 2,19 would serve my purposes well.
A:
3,35
